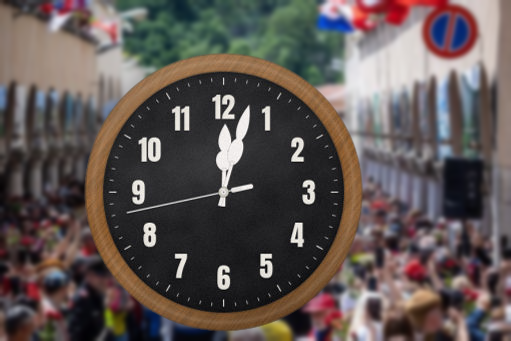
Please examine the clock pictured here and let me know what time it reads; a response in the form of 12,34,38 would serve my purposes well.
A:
12,02,43
